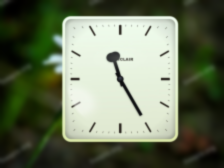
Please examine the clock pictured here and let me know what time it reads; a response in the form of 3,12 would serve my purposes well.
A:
11,25
